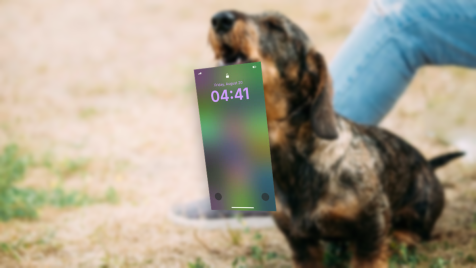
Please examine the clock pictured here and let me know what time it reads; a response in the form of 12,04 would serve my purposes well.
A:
4,41
